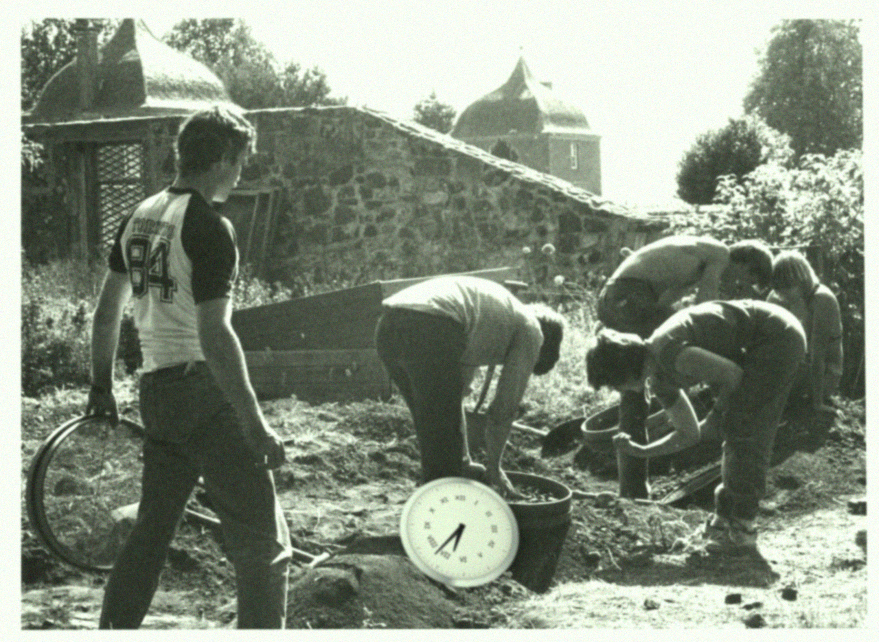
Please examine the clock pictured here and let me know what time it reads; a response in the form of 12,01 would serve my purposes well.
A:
6,37
